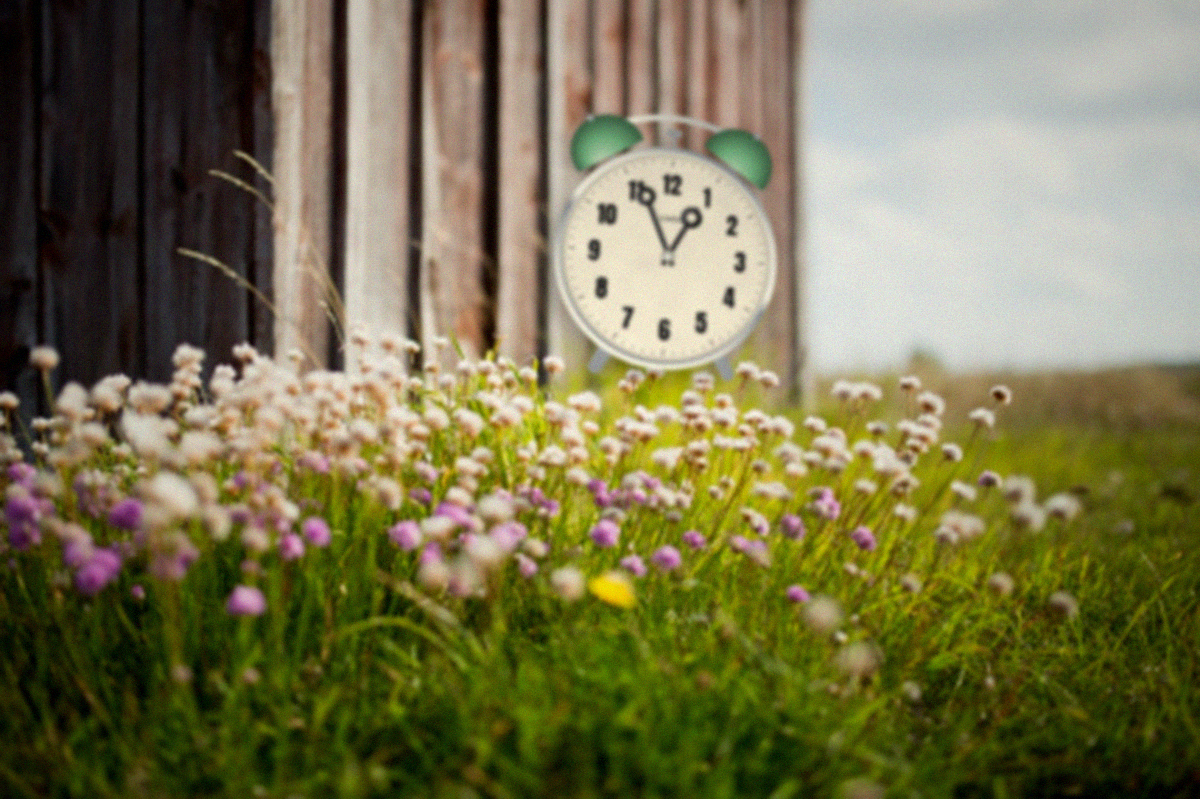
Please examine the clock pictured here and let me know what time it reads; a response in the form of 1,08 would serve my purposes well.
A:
12,56
